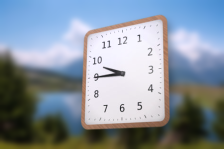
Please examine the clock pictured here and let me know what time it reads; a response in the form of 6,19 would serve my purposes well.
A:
9,45
